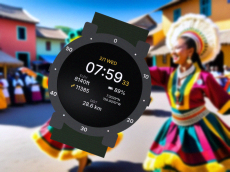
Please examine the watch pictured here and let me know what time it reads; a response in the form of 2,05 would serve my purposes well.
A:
7,59
